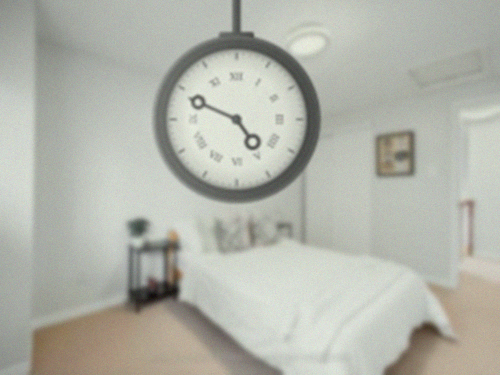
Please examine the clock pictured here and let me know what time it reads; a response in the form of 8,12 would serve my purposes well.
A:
4,49
